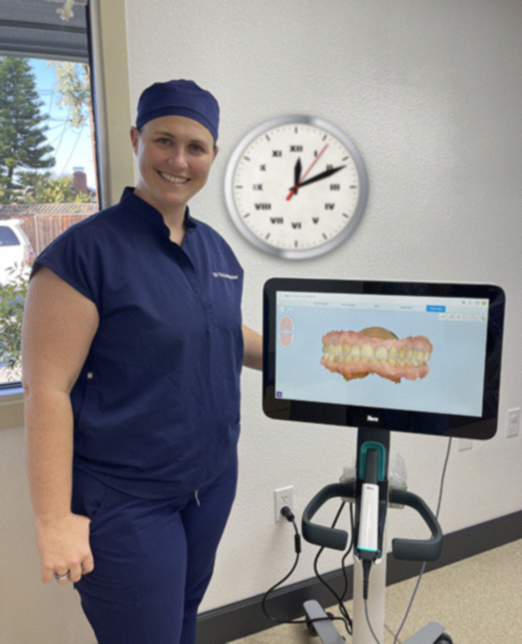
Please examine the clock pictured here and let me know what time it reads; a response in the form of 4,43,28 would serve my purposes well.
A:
12,11,06
